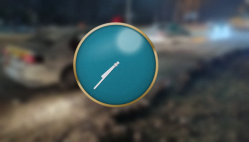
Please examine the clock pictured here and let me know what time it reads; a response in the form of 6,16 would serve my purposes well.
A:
7,37
